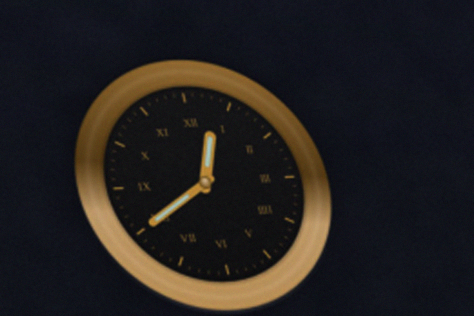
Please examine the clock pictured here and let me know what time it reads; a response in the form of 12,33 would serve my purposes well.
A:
12,40
